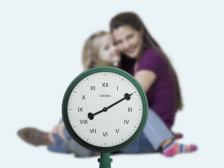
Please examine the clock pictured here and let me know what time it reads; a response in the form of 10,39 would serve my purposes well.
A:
8,10
